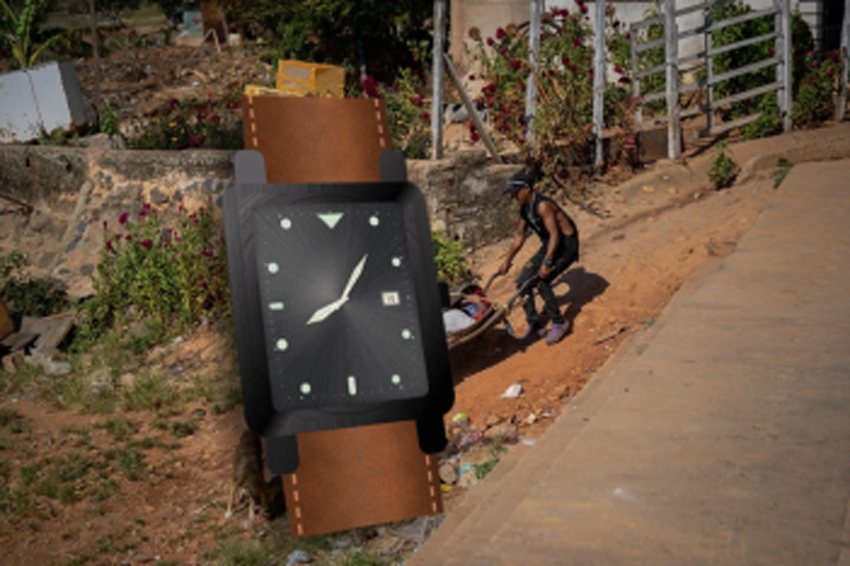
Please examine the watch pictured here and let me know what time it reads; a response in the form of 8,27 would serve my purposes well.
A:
8,06
